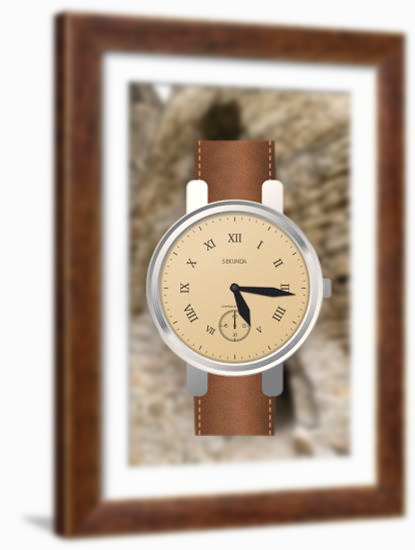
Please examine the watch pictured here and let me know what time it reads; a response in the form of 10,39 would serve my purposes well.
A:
5,16
